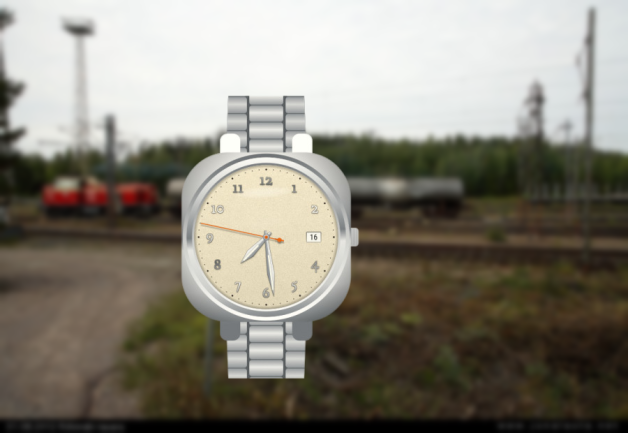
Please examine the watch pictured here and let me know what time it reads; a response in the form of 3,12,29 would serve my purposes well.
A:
7,28,47
